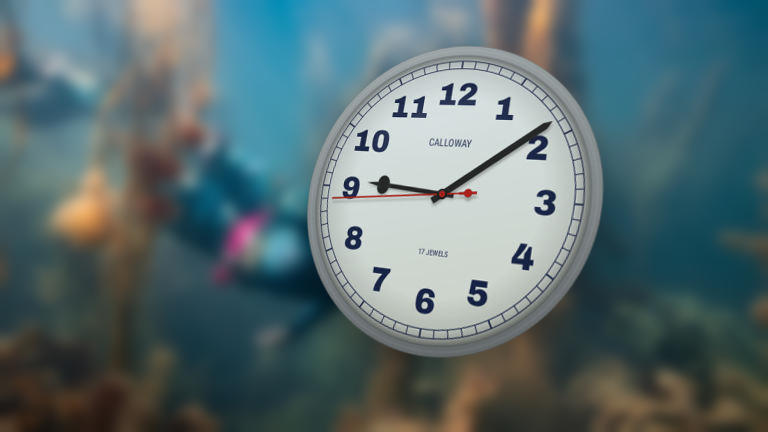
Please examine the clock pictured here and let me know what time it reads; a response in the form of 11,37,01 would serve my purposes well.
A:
9,08,44
